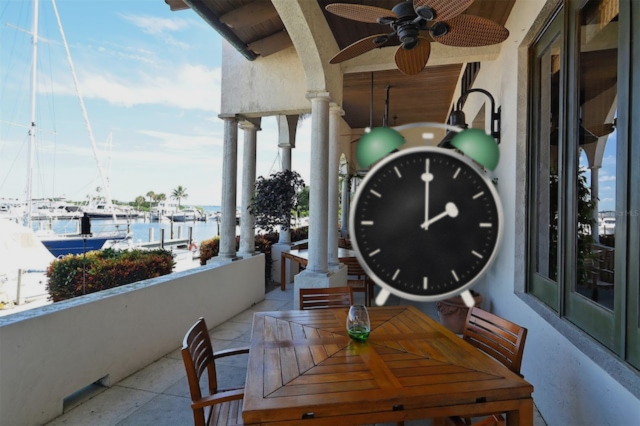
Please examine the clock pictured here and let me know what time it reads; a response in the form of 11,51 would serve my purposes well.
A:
2,00
